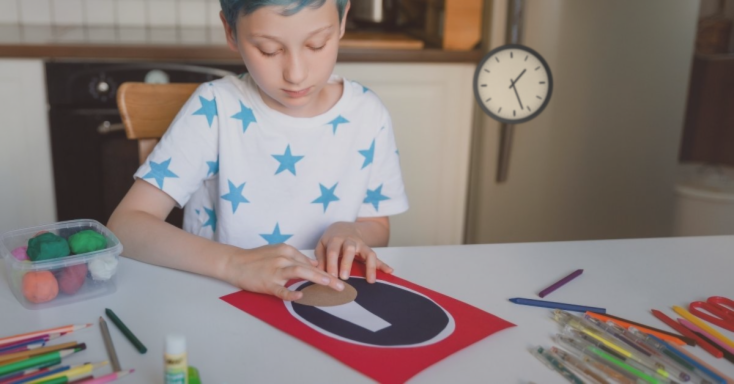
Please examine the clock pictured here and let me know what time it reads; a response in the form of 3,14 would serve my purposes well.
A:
1,27
